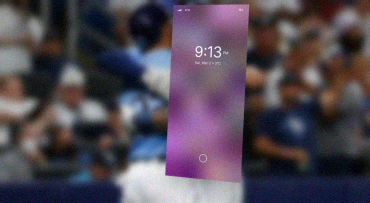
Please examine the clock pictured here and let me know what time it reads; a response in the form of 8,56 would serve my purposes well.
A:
9,13
